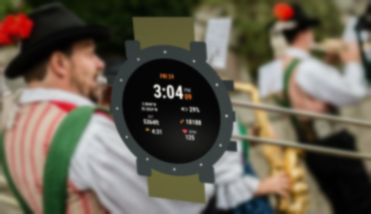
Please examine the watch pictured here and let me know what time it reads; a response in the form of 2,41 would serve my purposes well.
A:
3,04
